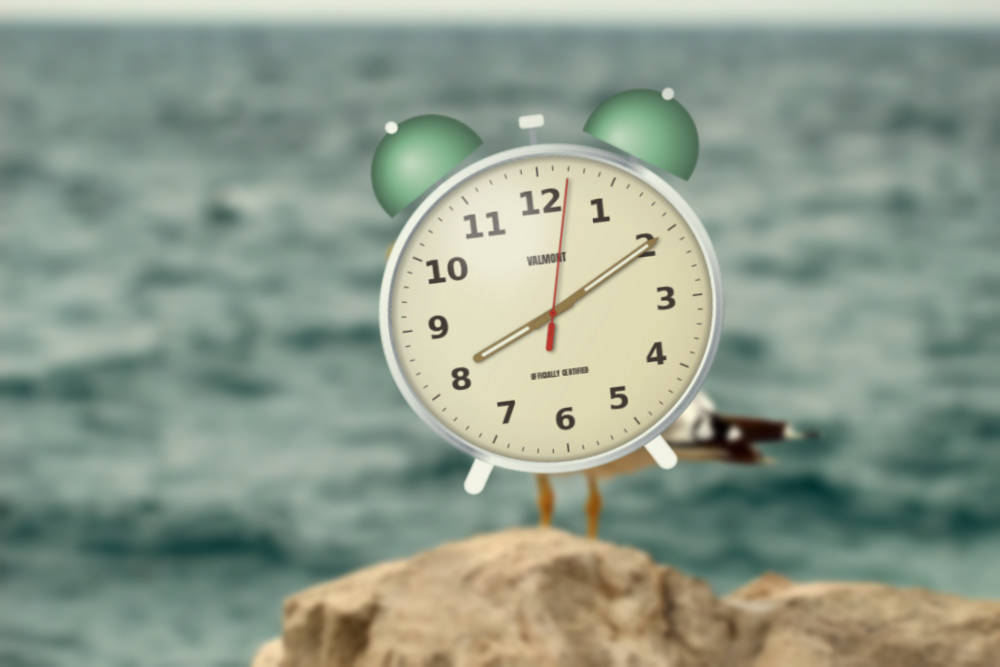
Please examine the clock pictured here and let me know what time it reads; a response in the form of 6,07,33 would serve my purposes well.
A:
8,10,02
